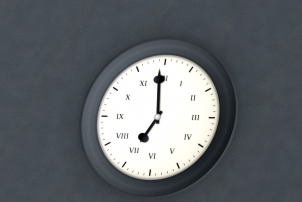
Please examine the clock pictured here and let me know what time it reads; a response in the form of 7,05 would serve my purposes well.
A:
6,59
